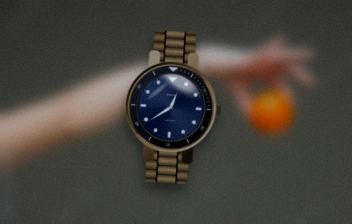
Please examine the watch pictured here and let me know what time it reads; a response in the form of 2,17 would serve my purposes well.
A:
12,39
